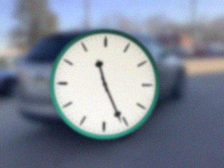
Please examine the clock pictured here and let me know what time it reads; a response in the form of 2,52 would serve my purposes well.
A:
11,26
